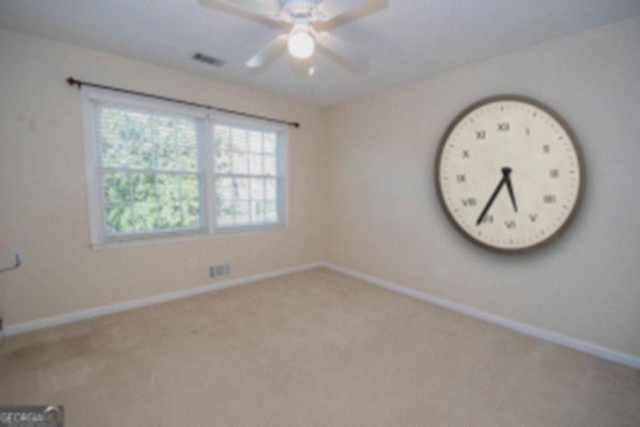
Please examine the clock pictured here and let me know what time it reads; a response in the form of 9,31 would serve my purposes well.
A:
5,36
